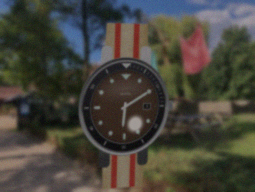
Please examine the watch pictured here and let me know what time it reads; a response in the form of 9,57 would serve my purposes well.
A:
6,10
